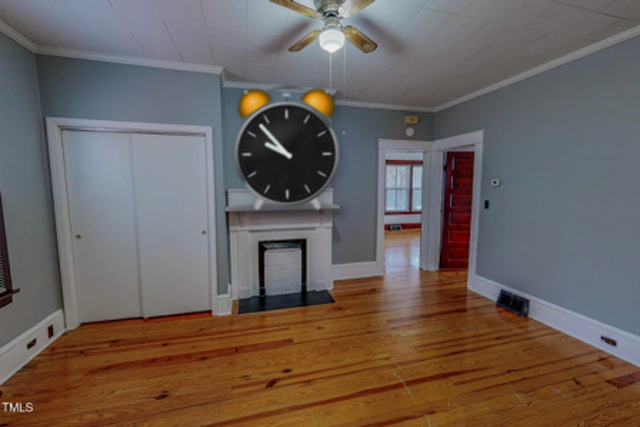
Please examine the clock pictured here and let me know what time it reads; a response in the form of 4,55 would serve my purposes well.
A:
9,53
